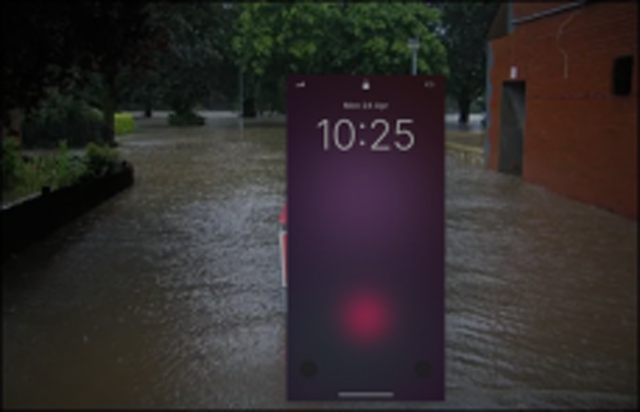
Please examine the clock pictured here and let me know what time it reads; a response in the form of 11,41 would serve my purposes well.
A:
10,25
